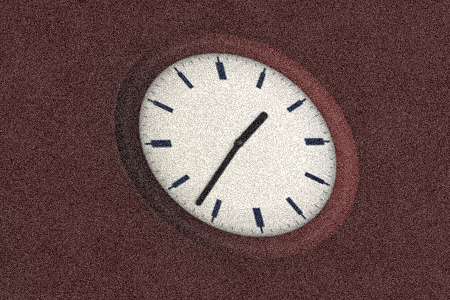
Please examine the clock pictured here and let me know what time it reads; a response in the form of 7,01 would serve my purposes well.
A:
1,37
